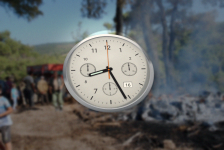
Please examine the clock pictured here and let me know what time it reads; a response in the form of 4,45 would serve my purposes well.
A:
8,26
